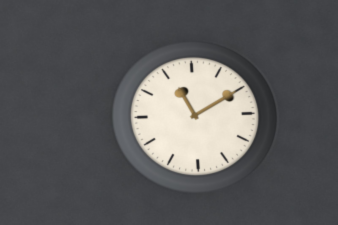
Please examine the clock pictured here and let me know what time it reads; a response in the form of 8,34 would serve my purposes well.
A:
11,10
